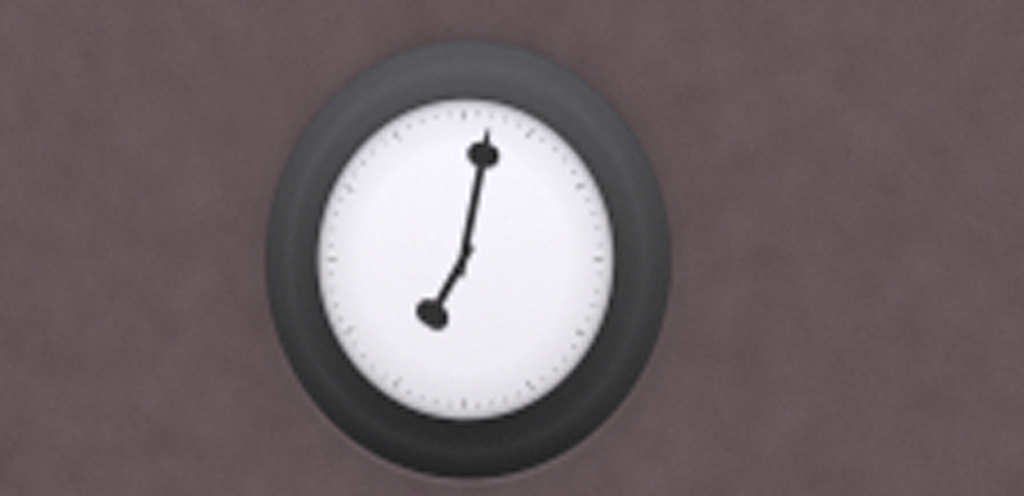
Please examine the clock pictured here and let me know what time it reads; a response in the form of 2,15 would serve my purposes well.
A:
7,02
